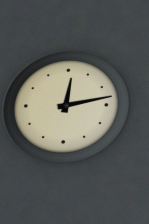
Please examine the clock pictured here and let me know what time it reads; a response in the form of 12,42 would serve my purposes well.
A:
12,13
